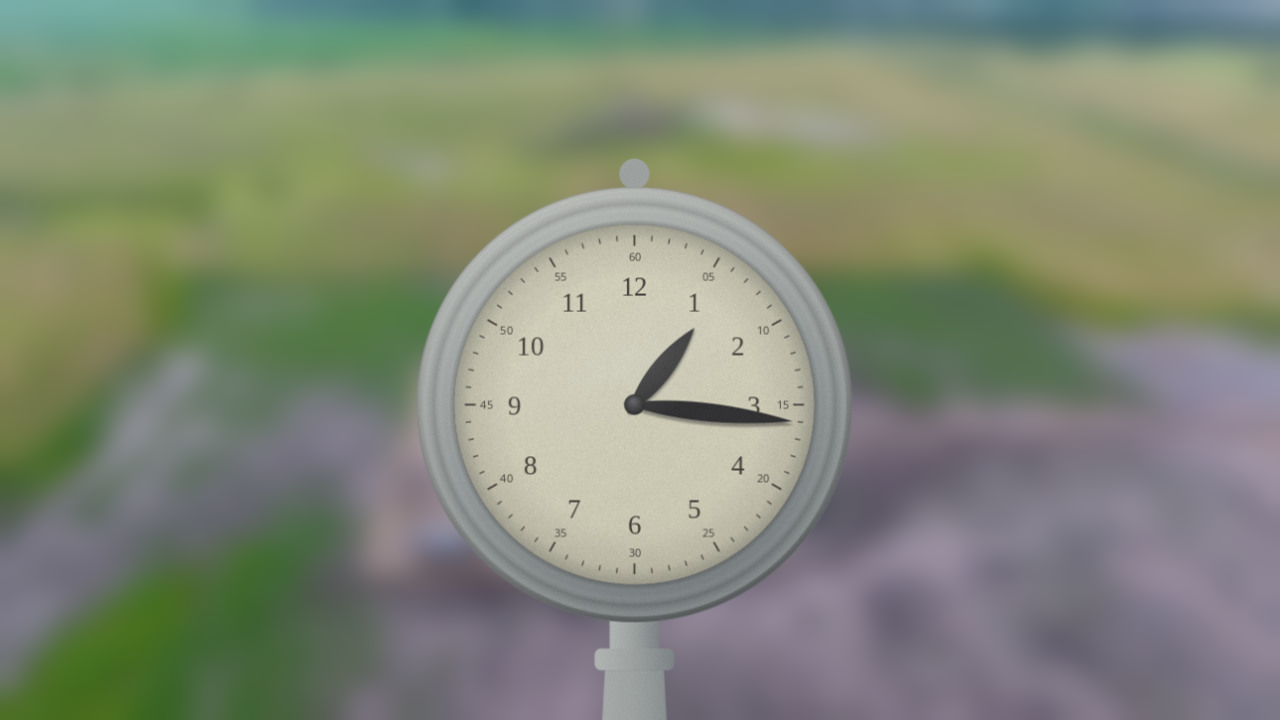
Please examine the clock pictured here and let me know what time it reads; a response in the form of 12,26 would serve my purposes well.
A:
1,16
